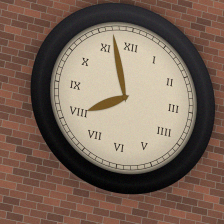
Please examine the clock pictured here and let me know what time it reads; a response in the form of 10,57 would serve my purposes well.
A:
7,57
